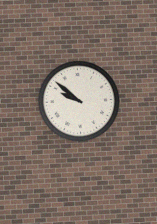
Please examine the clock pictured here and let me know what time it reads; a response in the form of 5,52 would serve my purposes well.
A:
9,52
